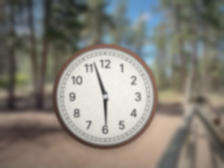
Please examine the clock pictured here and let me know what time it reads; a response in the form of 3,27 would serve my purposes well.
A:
5,57
